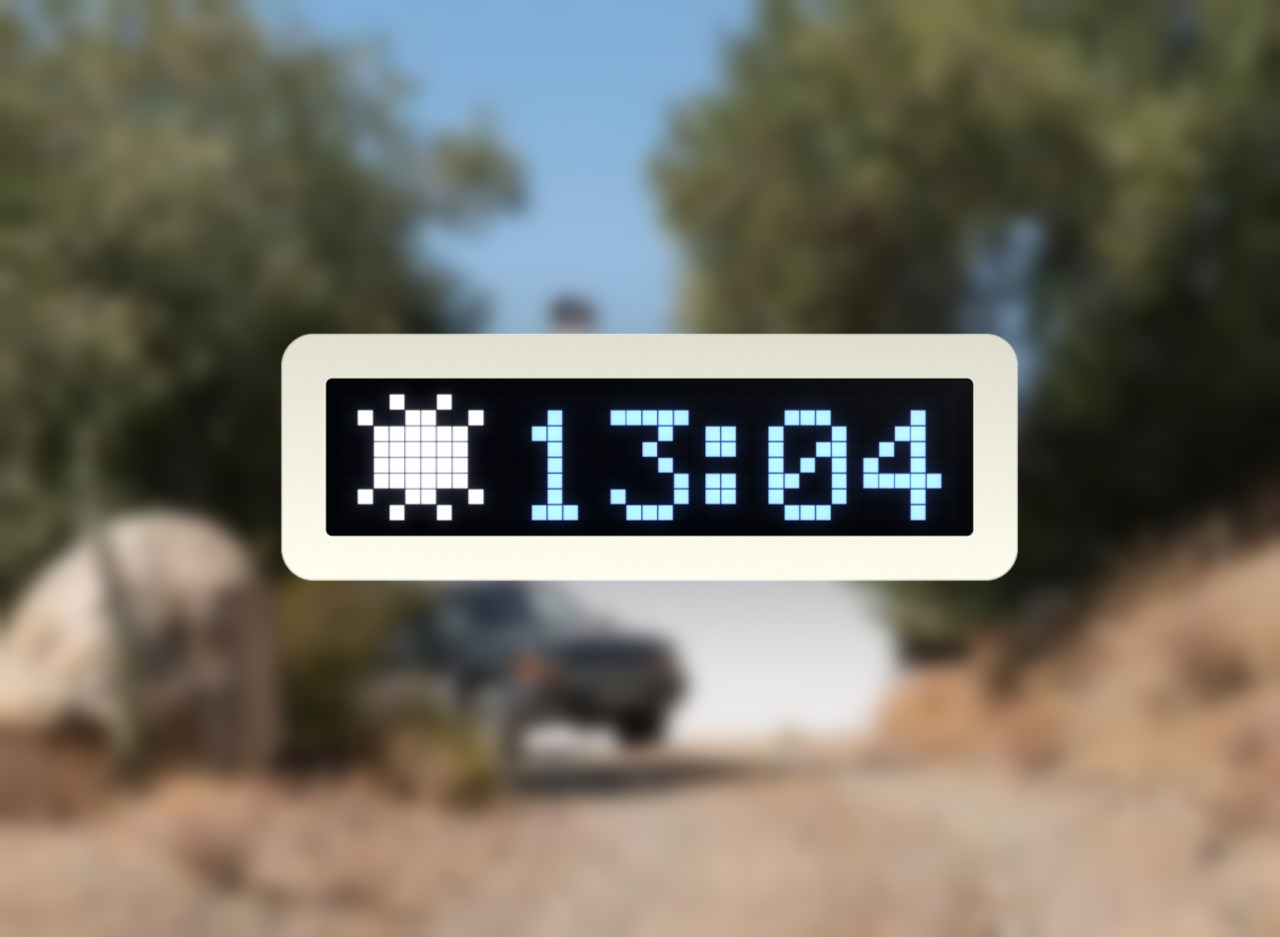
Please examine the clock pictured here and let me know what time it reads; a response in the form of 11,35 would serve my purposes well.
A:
13,04
